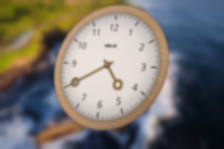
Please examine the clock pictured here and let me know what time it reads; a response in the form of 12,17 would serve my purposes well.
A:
4,40
